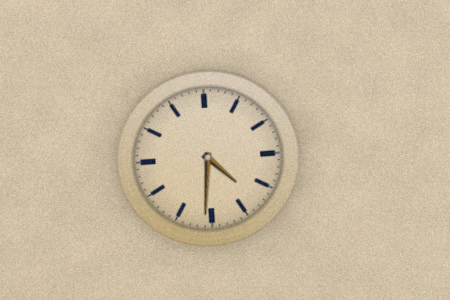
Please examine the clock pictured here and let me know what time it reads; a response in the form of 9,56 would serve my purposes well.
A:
4,31
